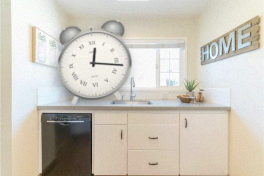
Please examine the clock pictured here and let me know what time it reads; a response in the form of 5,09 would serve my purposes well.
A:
12,17
